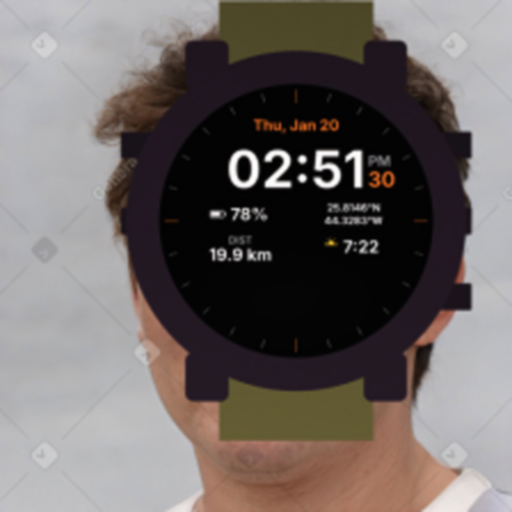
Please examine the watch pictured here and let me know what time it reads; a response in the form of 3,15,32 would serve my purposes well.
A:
2,51,30
